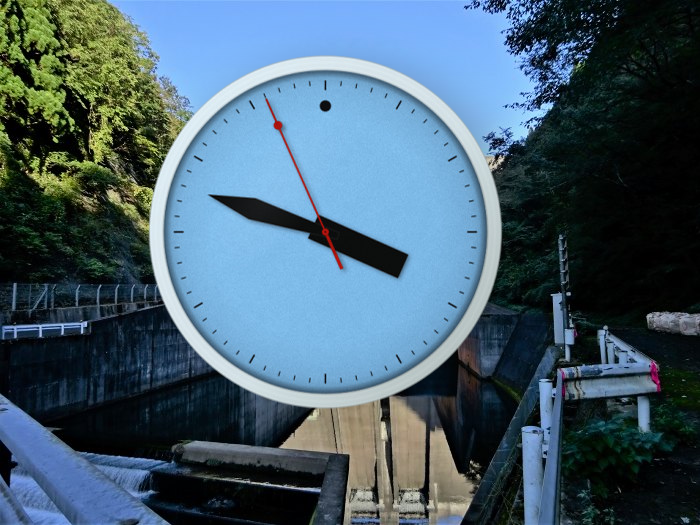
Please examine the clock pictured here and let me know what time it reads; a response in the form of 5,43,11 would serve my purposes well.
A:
3,47,56
